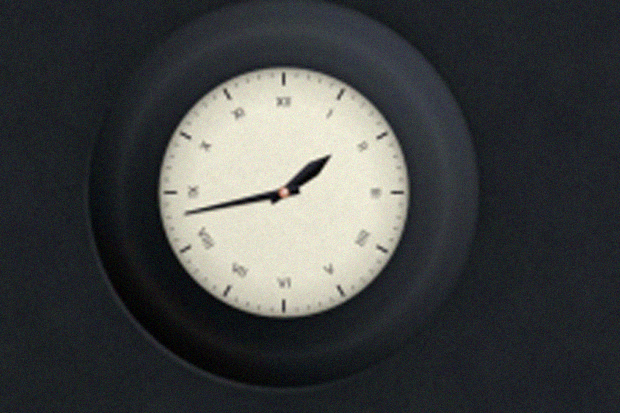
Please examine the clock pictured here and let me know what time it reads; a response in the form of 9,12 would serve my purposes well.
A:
1,43
